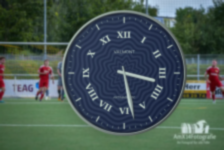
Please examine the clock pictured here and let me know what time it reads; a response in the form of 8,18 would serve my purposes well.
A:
3,28
